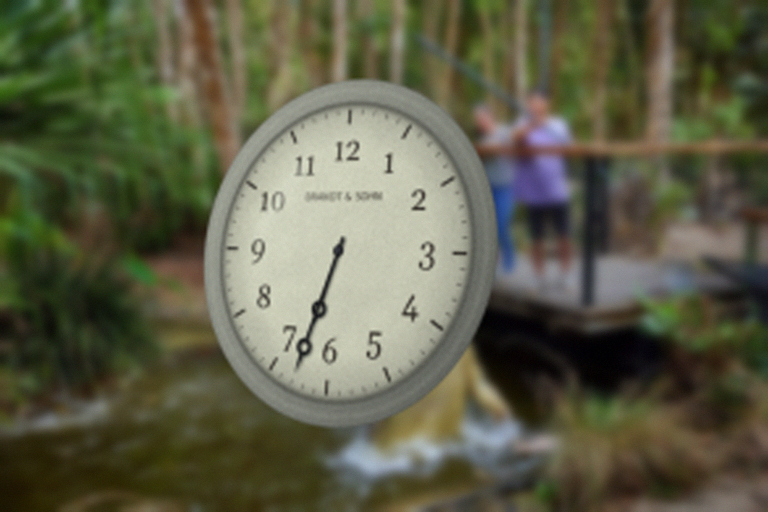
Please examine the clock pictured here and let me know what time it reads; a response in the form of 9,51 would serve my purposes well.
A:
6,33
